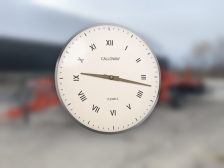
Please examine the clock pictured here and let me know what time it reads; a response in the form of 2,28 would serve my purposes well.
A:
9,17
